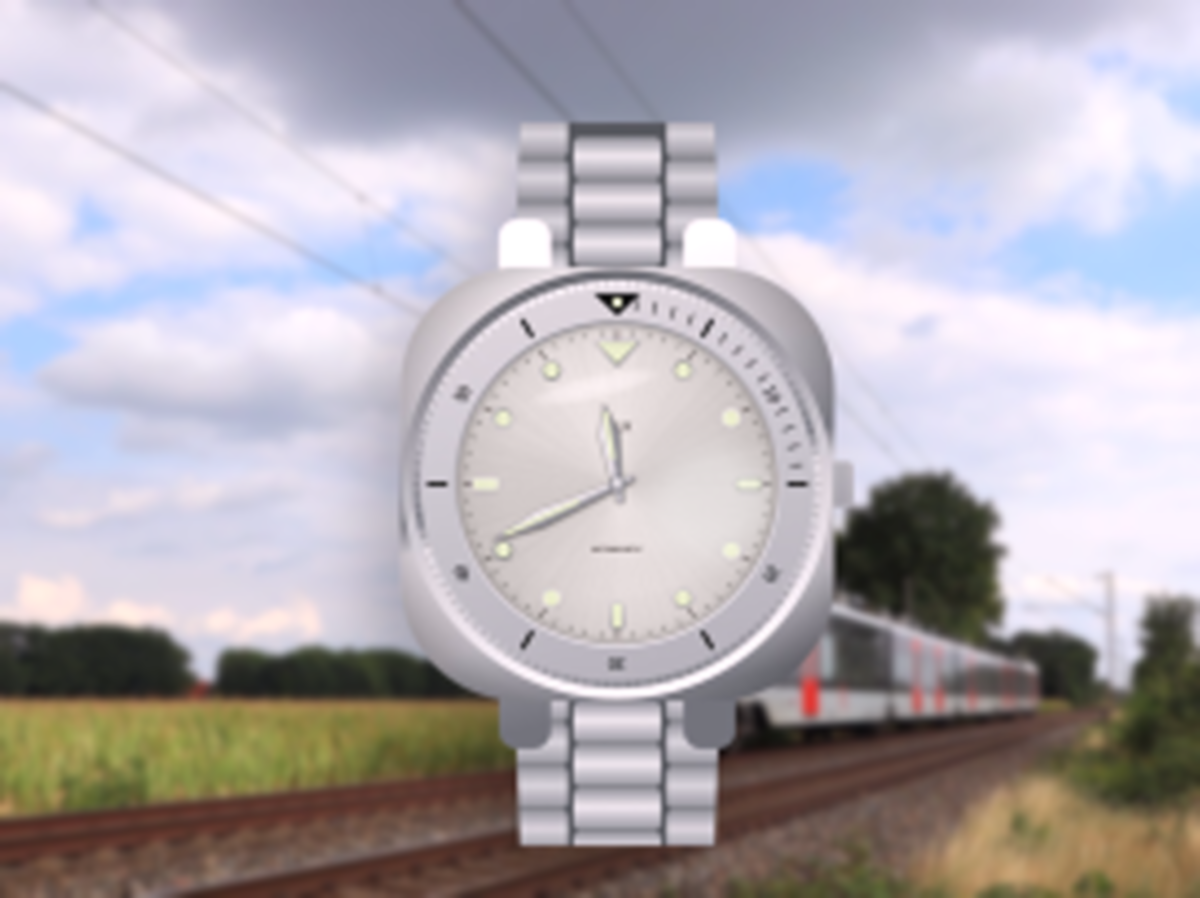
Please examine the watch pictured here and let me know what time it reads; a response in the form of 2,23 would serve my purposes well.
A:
11,41
